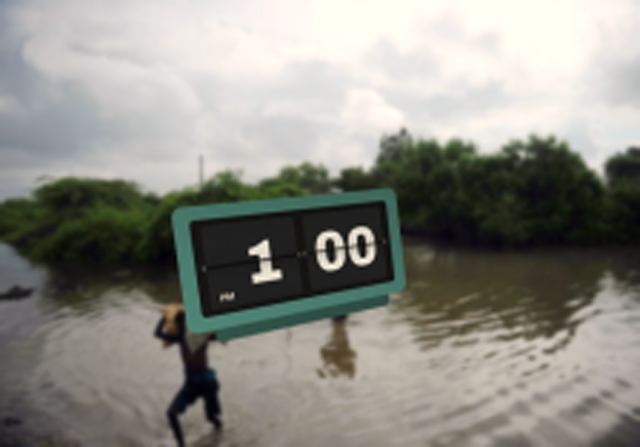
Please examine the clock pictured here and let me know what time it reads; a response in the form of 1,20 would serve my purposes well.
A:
1,00
